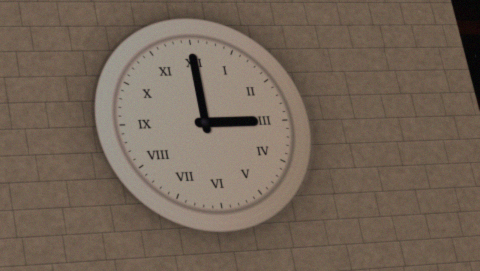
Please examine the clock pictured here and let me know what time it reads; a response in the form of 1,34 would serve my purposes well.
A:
3,00
